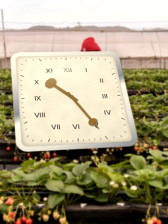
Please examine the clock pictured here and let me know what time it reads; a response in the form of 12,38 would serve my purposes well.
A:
10,25
